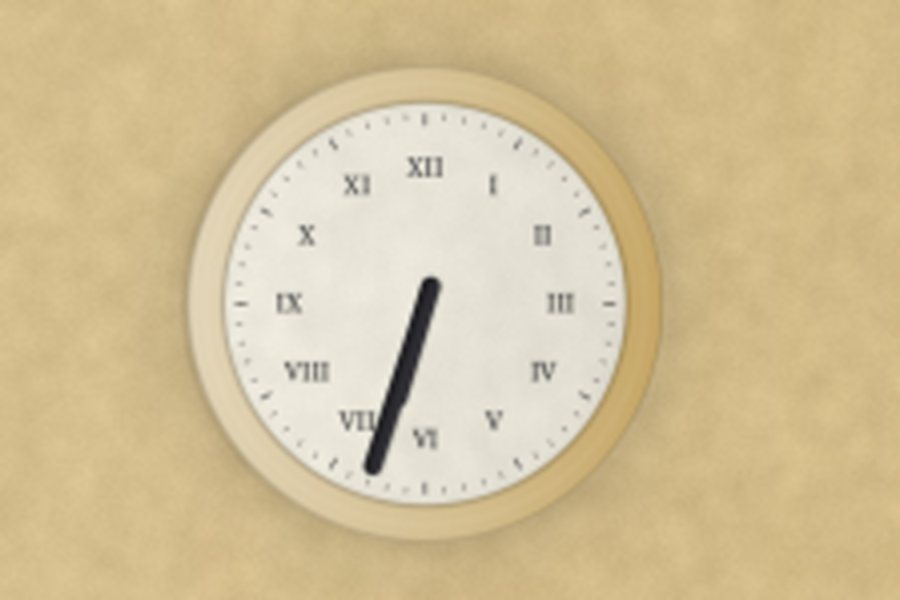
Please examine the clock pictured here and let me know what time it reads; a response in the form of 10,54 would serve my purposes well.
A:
6,33
